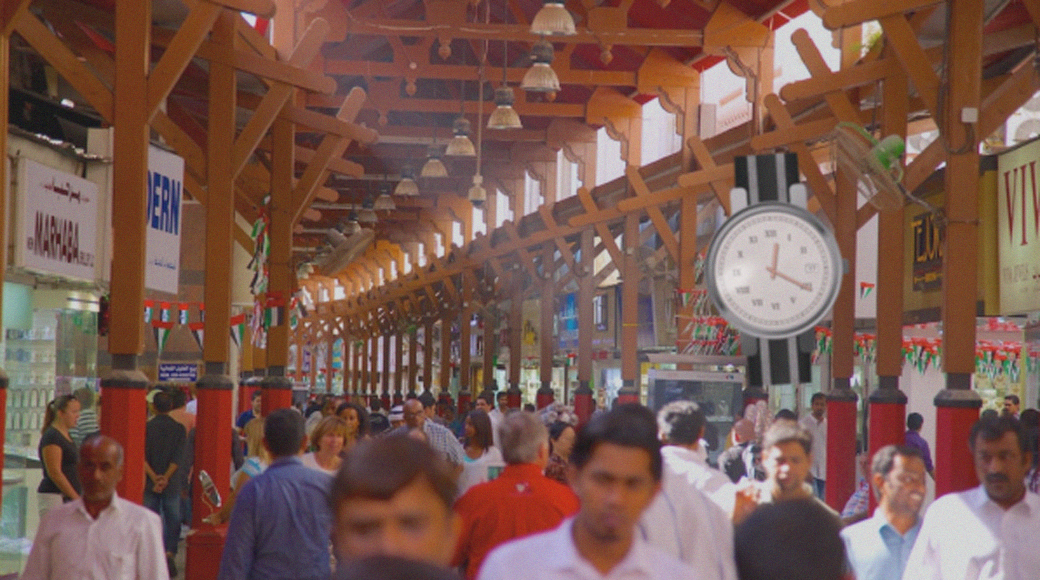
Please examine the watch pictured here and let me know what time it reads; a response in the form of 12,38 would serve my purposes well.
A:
12,20
